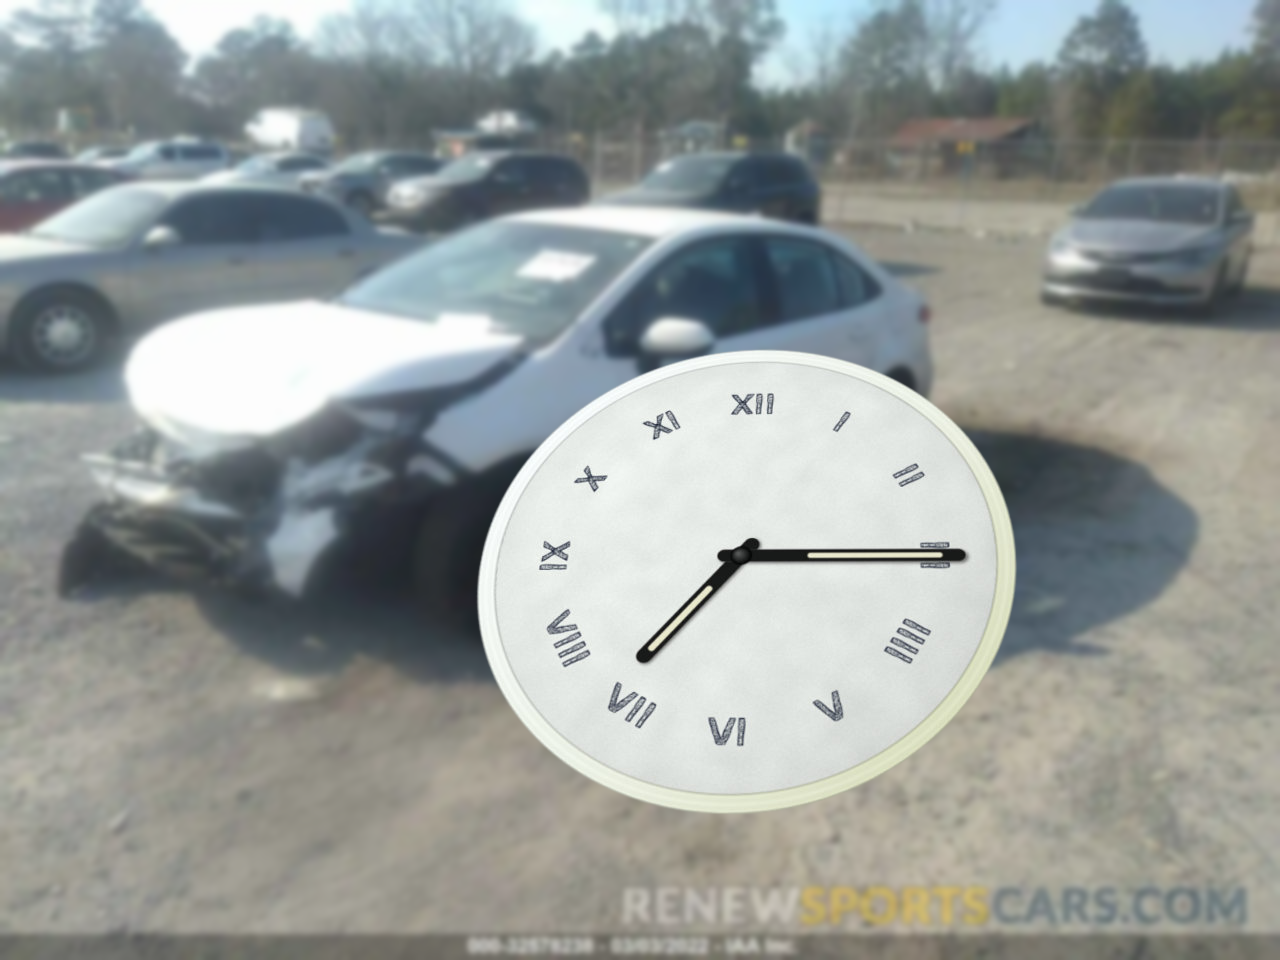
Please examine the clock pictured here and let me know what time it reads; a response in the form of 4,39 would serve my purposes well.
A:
7,15
